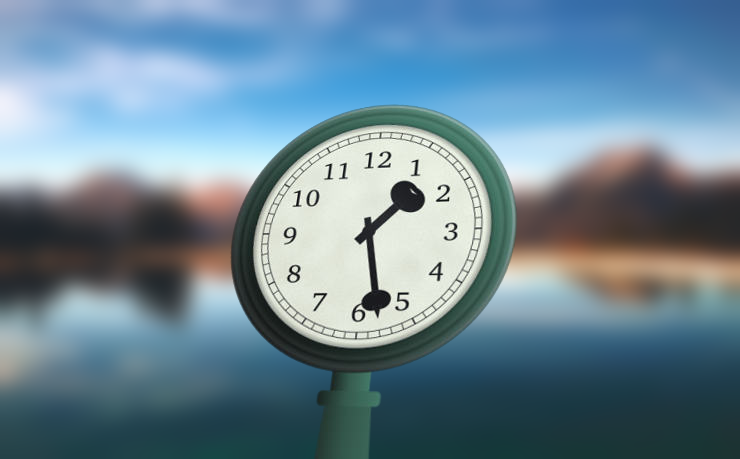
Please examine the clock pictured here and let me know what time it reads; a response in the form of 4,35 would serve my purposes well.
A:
1,28
